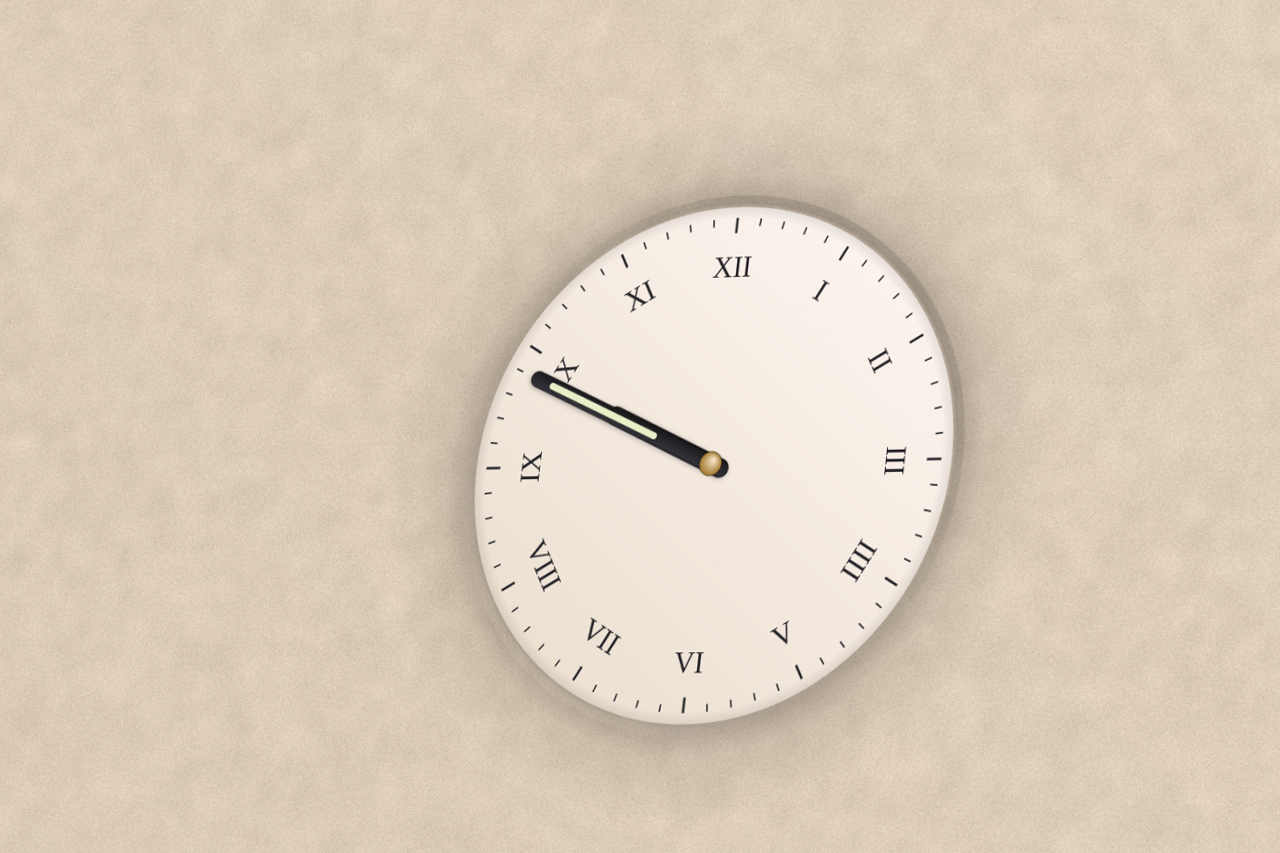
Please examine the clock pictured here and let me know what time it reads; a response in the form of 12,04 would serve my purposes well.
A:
9,49
